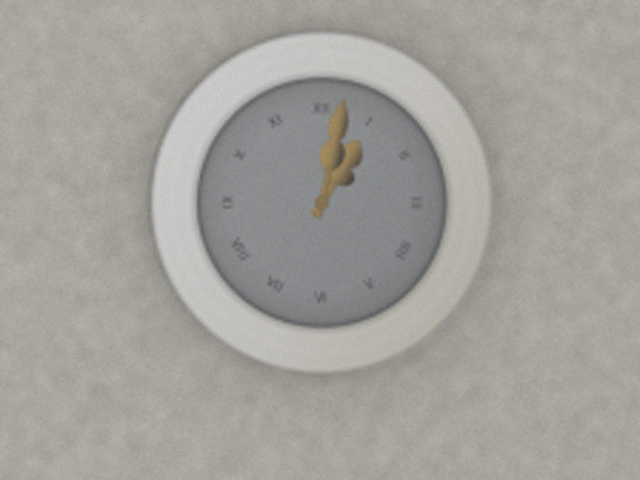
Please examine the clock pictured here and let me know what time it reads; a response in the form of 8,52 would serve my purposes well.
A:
1,02
